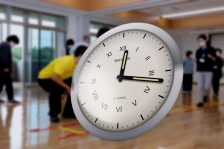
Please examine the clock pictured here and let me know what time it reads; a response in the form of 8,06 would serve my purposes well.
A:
12,17
